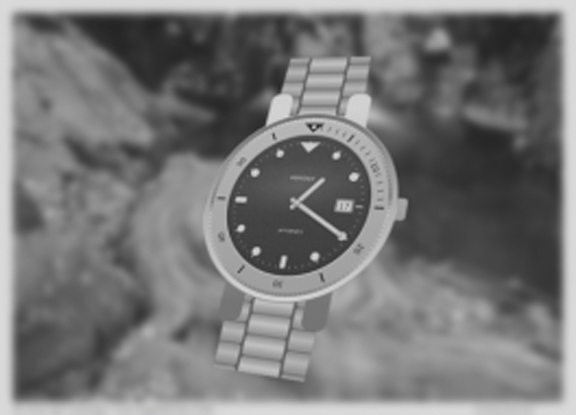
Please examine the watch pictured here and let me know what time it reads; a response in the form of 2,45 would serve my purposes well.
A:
1,20
